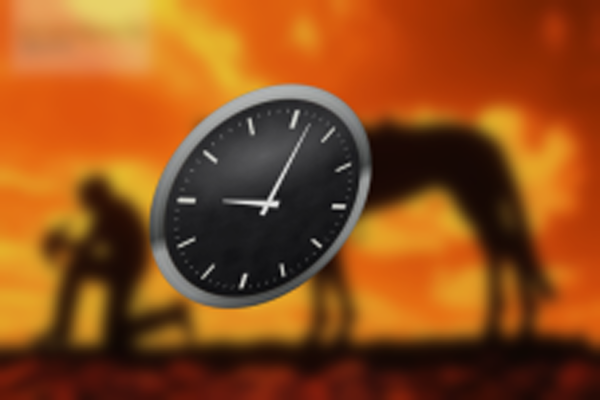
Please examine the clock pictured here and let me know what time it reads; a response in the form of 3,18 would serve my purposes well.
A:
9,02
